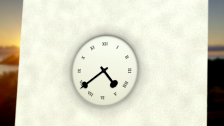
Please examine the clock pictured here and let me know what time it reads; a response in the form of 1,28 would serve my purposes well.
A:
4,39
